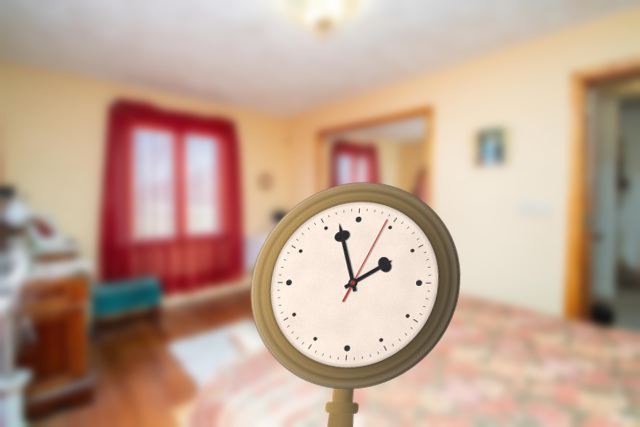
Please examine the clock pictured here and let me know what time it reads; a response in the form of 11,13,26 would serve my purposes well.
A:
1,57,04
